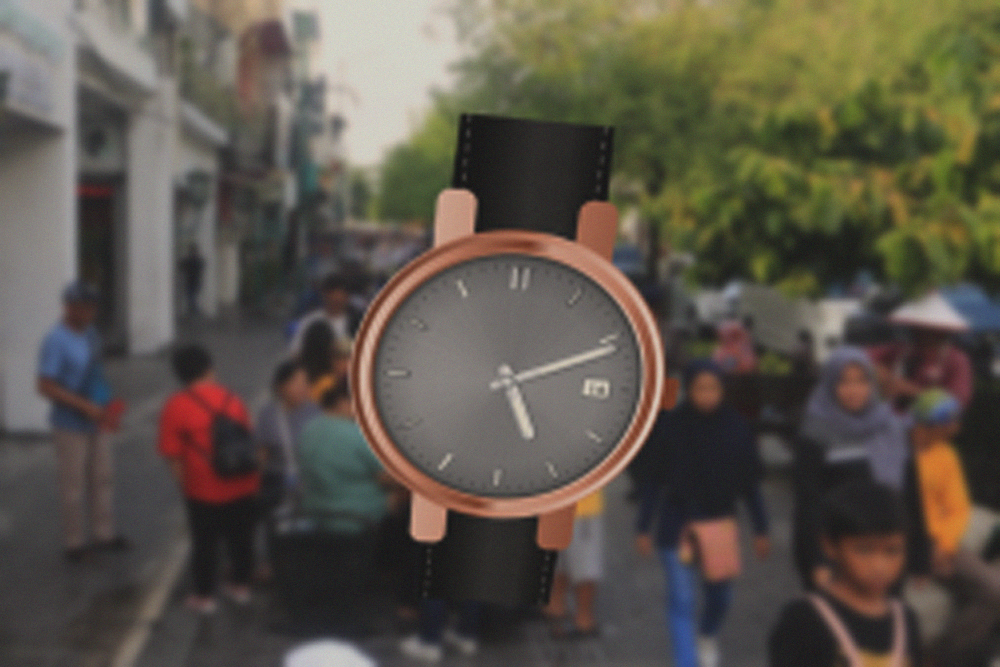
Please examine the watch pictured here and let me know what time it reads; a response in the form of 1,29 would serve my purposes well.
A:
5,11
